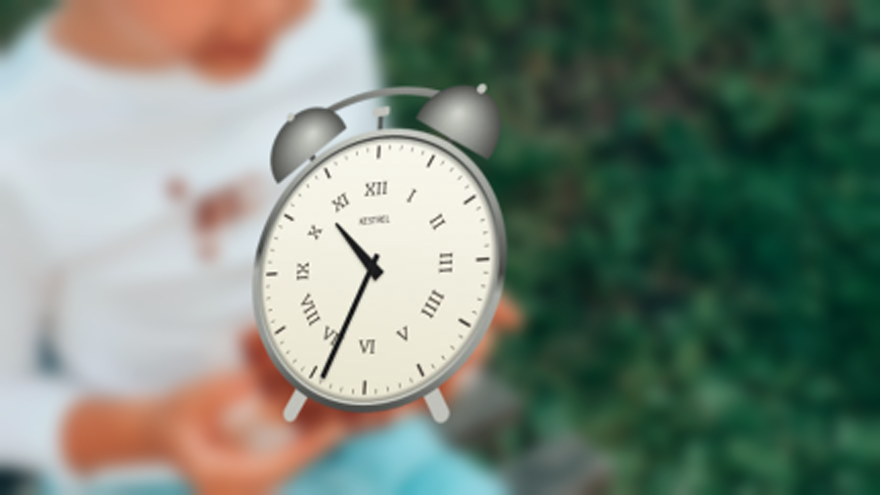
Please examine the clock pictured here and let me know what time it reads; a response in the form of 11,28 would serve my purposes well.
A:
10,34
